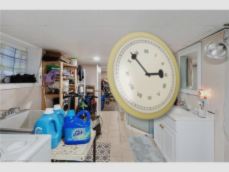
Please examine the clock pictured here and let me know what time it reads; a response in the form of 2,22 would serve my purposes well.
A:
2,53
